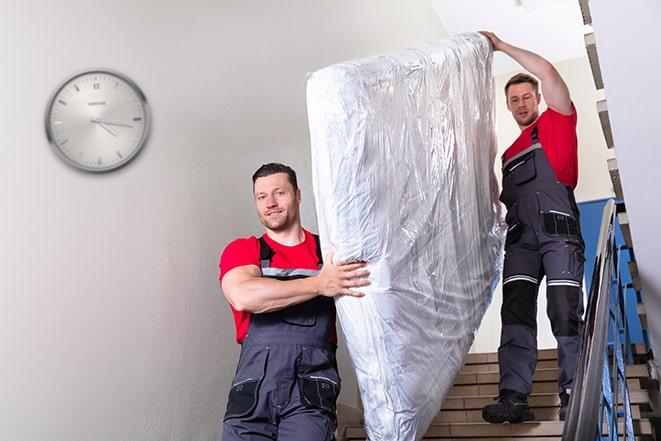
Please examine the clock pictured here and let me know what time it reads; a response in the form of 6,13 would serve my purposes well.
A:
4,17
